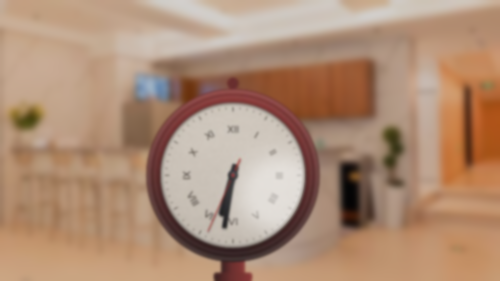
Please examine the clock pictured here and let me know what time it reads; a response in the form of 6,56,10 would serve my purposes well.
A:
6,31,34
